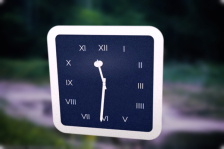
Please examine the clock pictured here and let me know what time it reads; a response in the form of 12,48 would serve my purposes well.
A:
11,31
